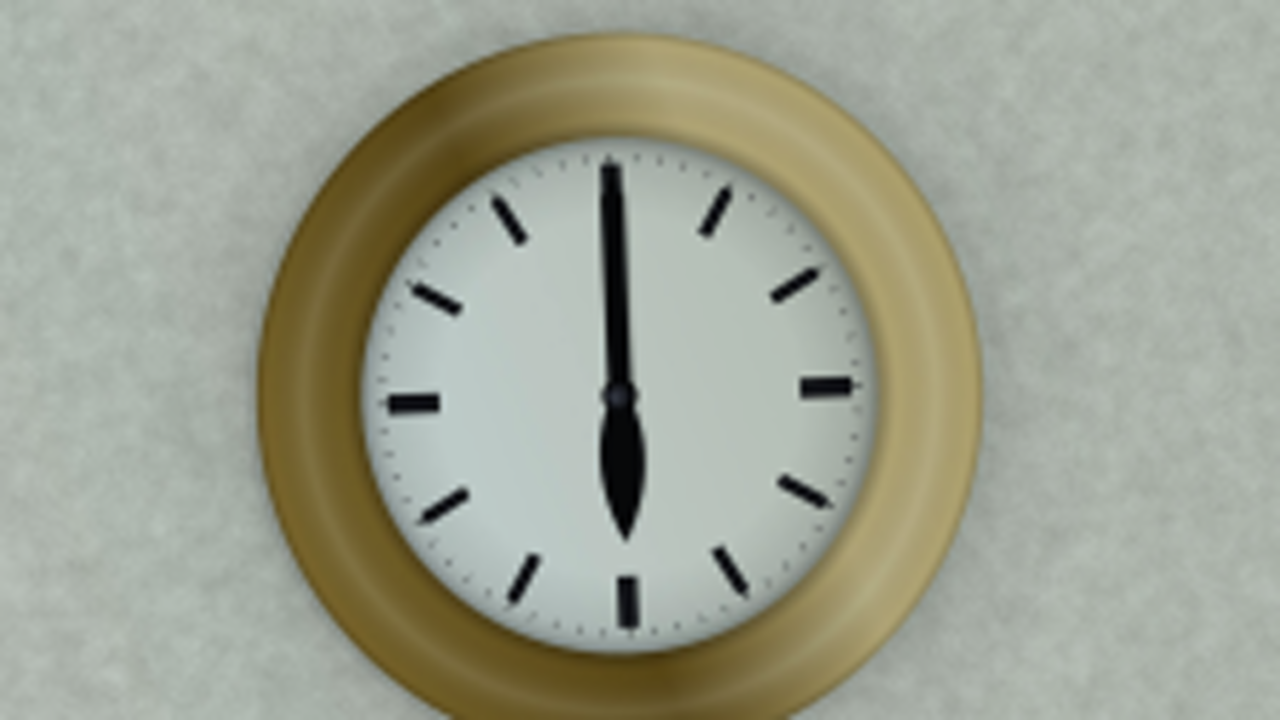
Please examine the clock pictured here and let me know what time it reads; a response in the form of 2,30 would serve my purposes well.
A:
6,00
